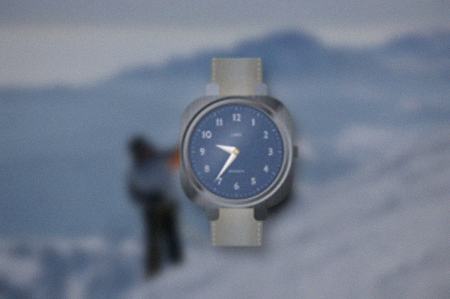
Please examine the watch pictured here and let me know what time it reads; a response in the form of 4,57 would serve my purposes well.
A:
9,36
